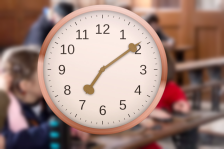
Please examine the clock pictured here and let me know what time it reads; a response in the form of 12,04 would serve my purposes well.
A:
7,09
